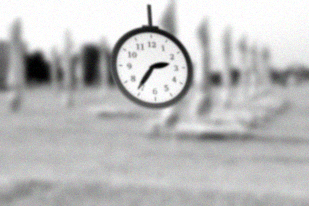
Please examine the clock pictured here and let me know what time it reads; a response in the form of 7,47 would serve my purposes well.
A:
2,36
